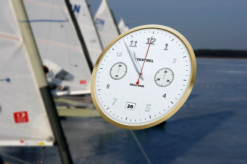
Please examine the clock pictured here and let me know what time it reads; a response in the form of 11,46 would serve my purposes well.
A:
10,53
